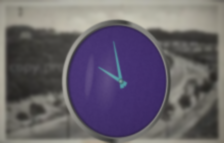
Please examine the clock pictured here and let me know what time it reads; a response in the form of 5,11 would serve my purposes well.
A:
9,58
